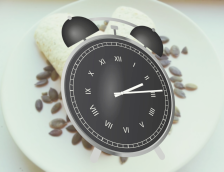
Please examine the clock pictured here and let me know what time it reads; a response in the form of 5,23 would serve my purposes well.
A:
2,14
